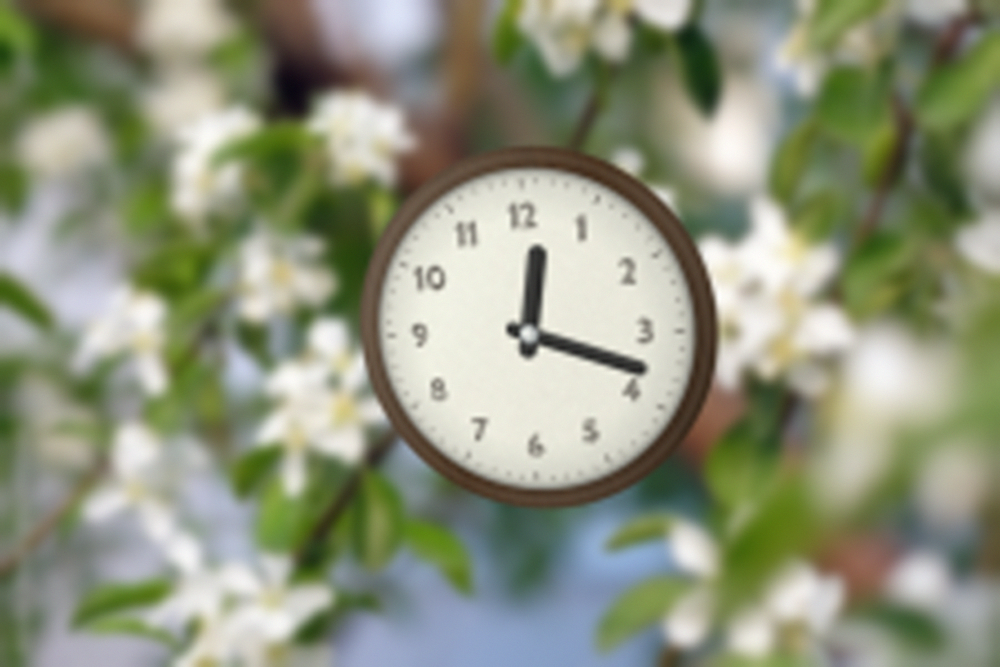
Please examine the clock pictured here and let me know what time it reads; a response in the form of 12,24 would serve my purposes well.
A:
12,18
